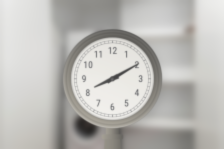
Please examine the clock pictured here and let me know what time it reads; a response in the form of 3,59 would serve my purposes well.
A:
8,10
